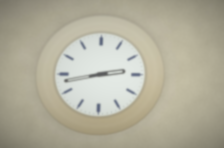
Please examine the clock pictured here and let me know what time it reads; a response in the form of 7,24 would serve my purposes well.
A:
2,43
